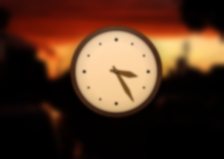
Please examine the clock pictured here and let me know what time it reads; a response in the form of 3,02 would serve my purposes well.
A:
3,25
